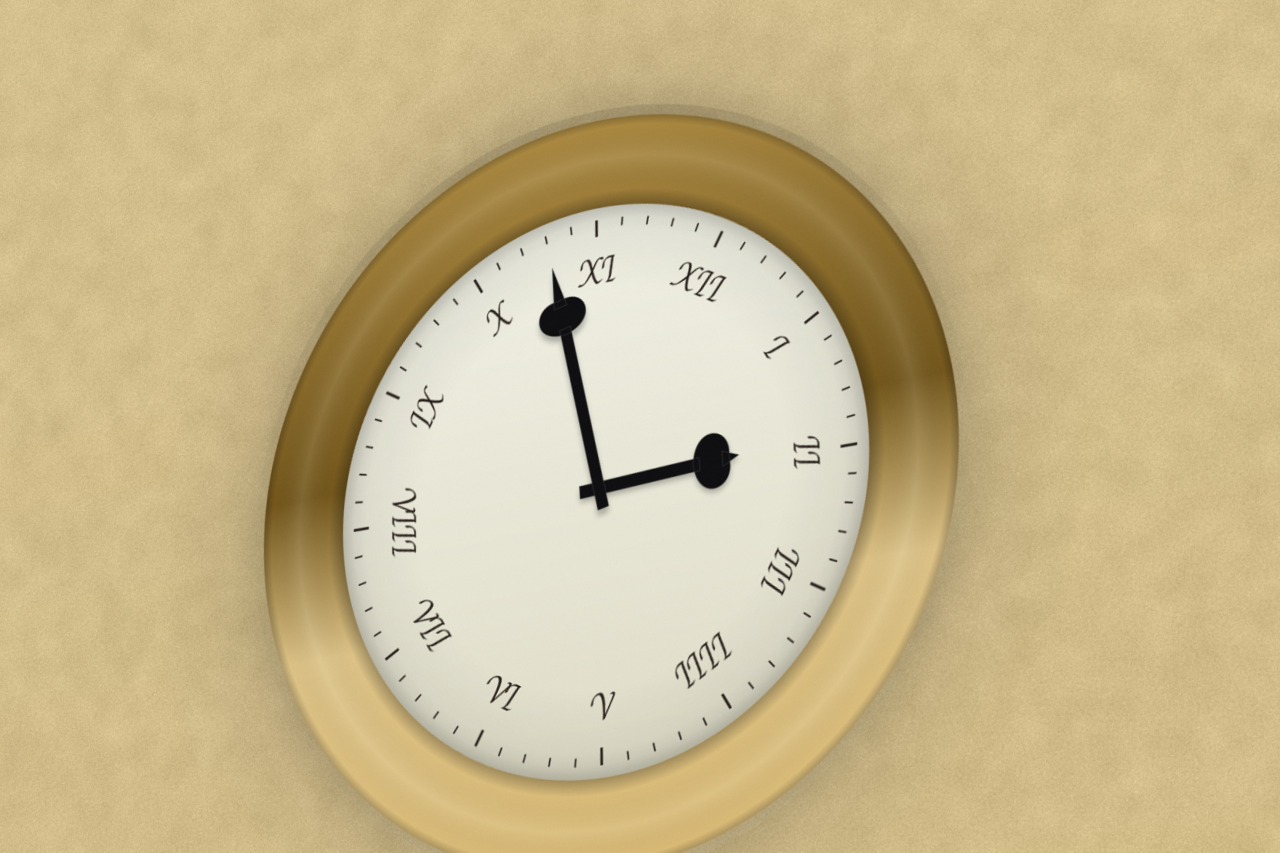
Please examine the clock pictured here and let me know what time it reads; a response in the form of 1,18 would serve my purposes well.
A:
1,53
